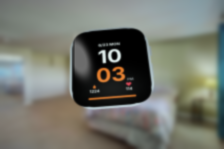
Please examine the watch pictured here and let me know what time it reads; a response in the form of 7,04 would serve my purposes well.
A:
10,03
